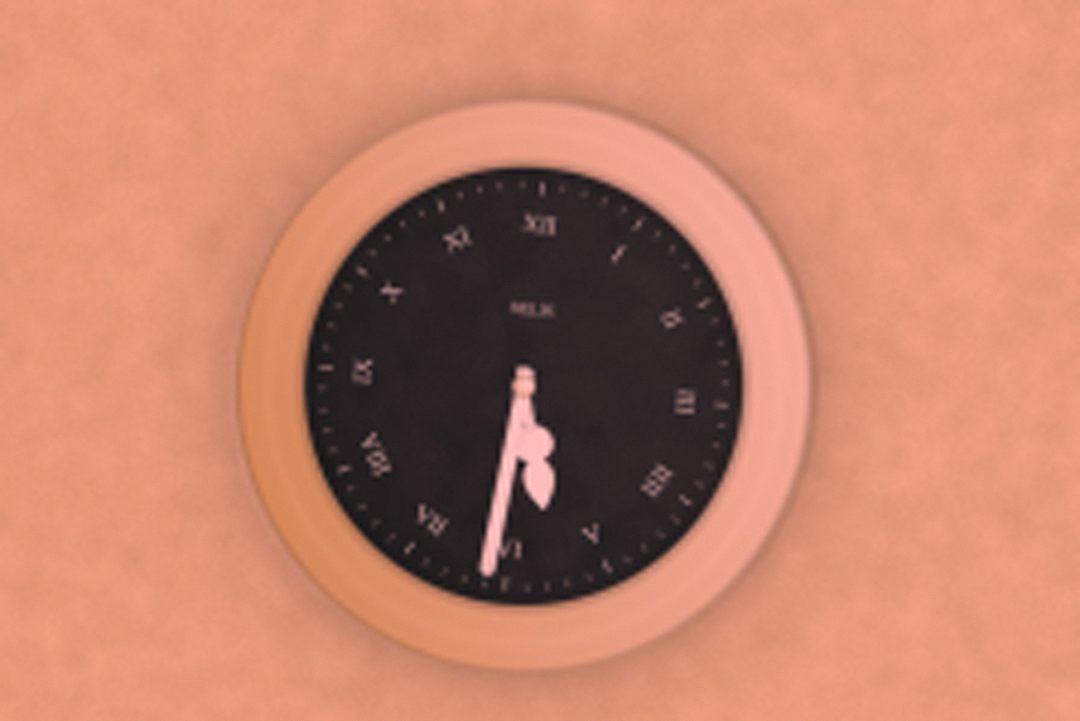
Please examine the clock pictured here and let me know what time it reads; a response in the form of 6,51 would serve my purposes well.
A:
5,31
